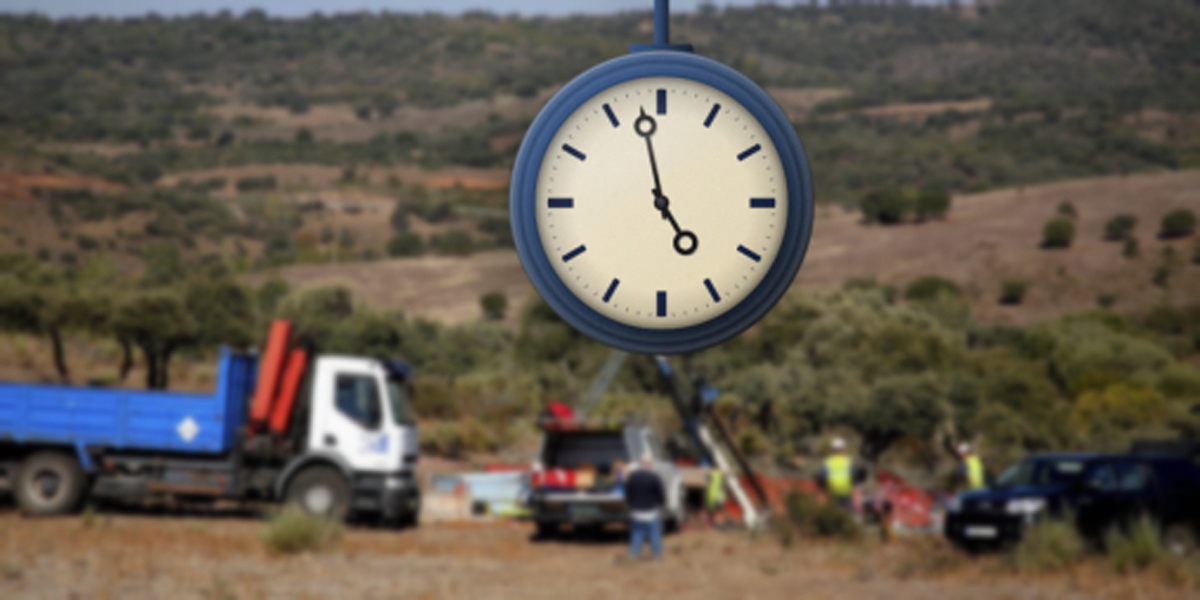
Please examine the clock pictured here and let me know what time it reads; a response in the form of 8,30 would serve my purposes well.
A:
4,58
